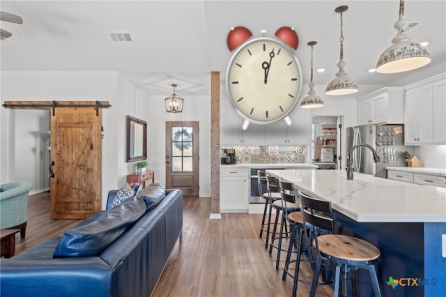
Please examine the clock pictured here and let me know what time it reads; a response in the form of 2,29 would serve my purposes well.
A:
12,03
